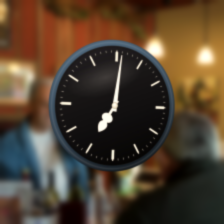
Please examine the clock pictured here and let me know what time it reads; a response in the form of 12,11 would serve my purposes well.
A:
7,01
